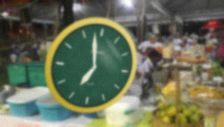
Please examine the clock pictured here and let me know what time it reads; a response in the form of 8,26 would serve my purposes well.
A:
6,58
